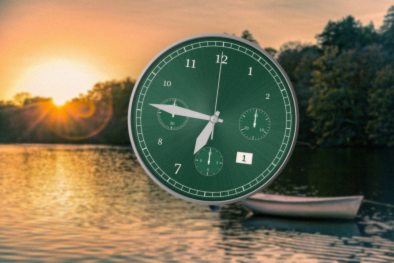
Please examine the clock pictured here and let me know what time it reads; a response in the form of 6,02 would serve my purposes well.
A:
6,46
